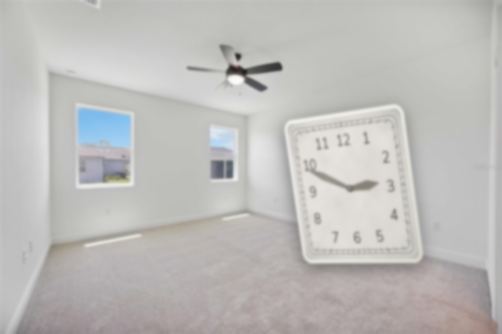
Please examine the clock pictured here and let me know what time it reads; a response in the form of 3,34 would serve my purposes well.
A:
2,49
